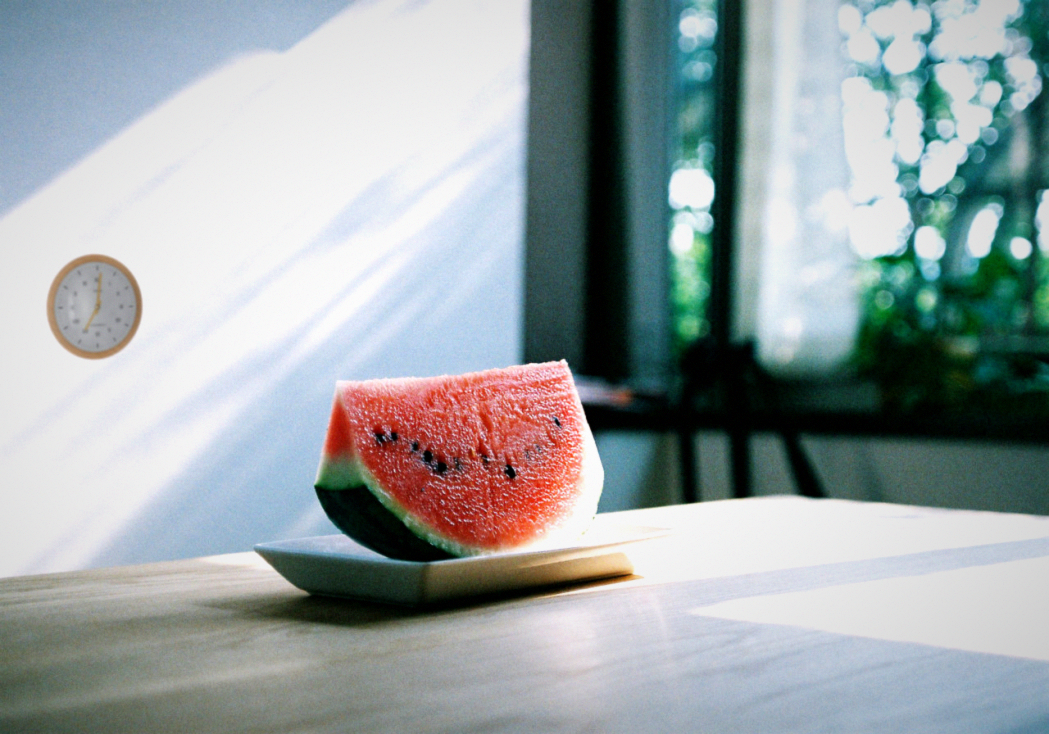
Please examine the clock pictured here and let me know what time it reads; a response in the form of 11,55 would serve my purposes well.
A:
7,01
